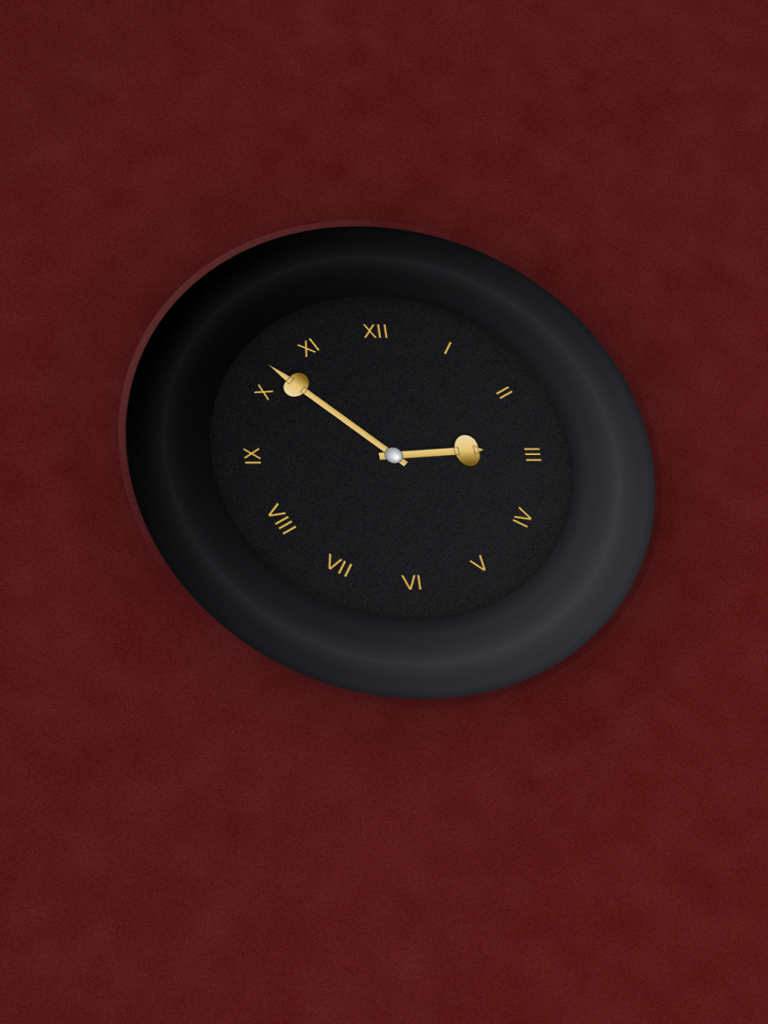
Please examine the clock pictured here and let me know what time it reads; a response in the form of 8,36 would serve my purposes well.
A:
2,52
